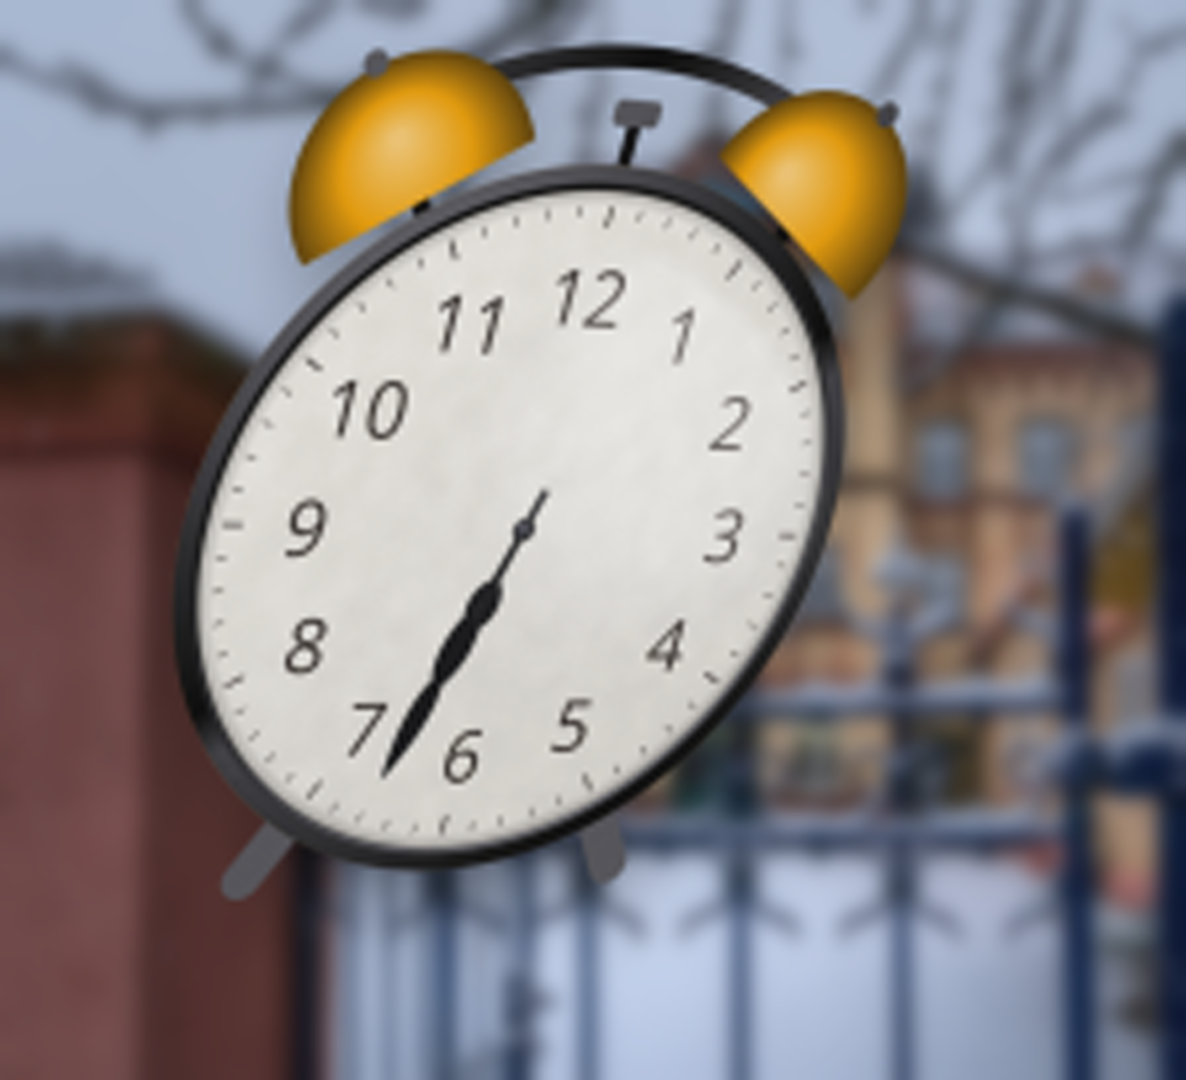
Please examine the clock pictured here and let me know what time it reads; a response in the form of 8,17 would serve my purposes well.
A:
6,33
